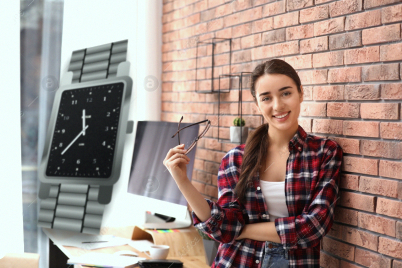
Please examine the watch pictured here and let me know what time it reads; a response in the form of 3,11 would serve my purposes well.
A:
11,37
